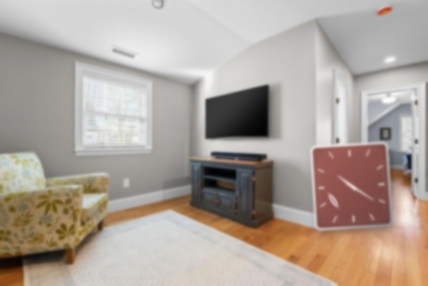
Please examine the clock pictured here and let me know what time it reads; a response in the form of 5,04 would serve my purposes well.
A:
10,21
